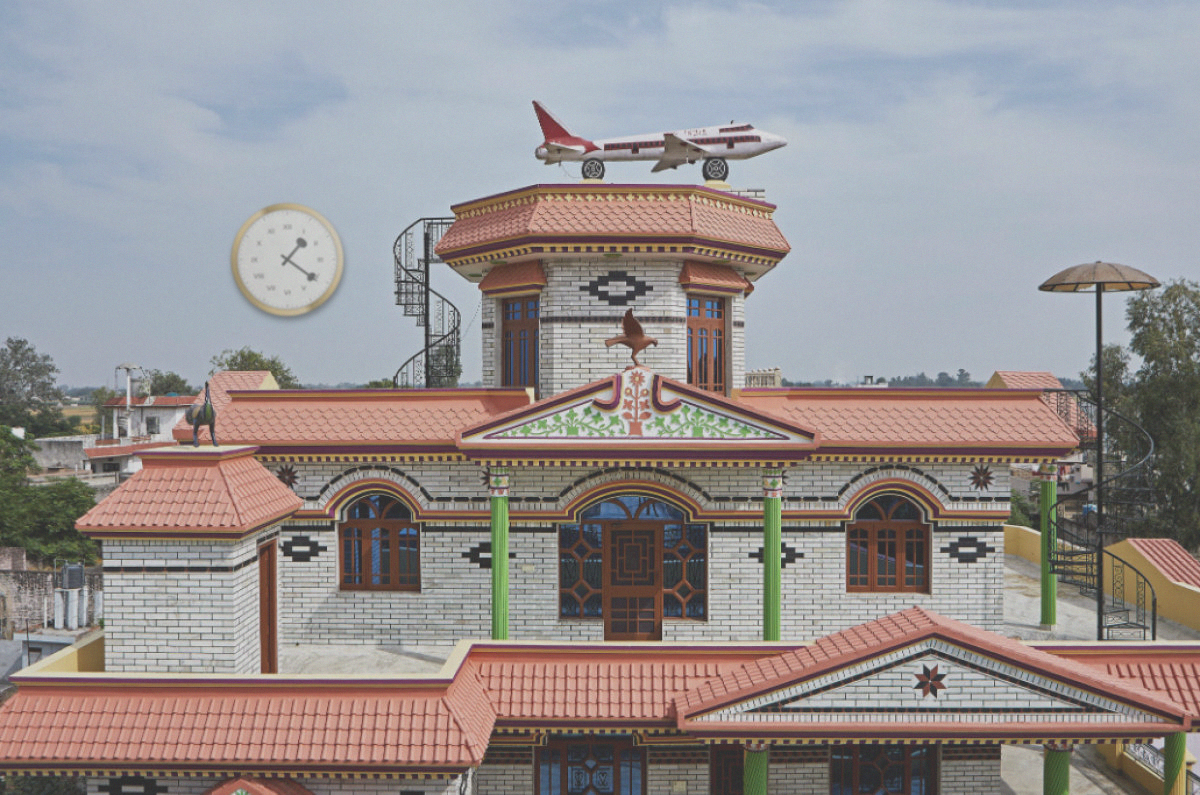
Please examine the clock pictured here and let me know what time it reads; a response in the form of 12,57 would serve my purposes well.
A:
1,21
